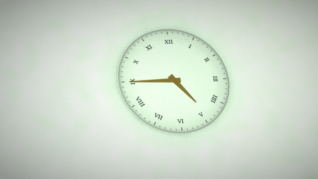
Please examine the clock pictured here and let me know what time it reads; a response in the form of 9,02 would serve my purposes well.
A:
4,45
